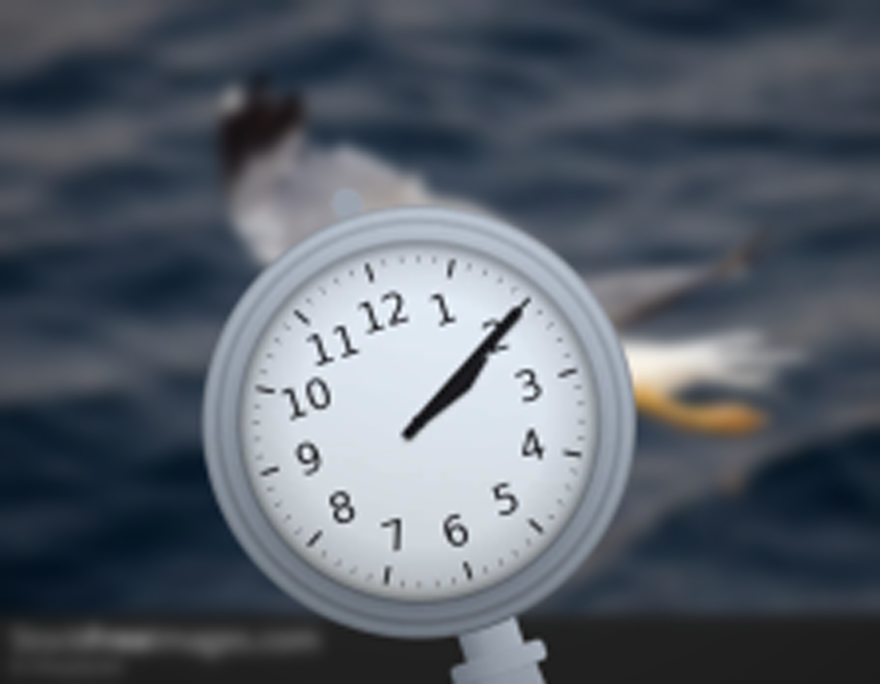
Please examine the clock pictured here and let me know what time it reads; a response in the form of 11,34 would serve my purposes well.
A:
2,10
